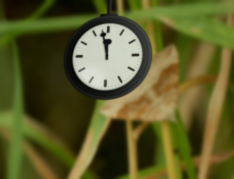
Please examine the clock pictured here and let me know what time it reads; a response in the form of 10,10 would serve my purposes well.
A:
11,58
